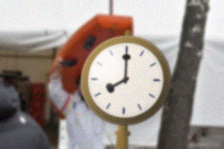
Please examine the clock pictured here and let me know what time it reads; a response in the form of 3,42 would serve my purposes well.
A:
8,00
